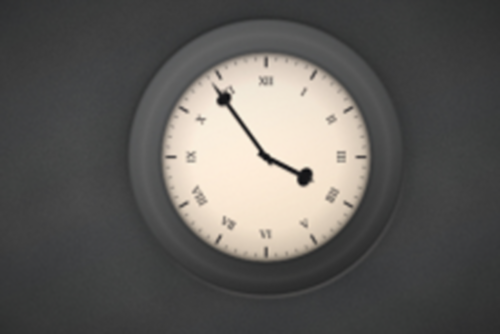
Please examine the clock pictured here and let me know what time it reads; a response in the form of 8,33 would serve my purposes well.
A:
3,54
